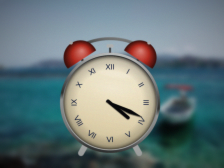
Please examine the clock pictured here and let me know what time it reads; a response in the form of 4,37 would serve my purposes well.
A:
4,19
